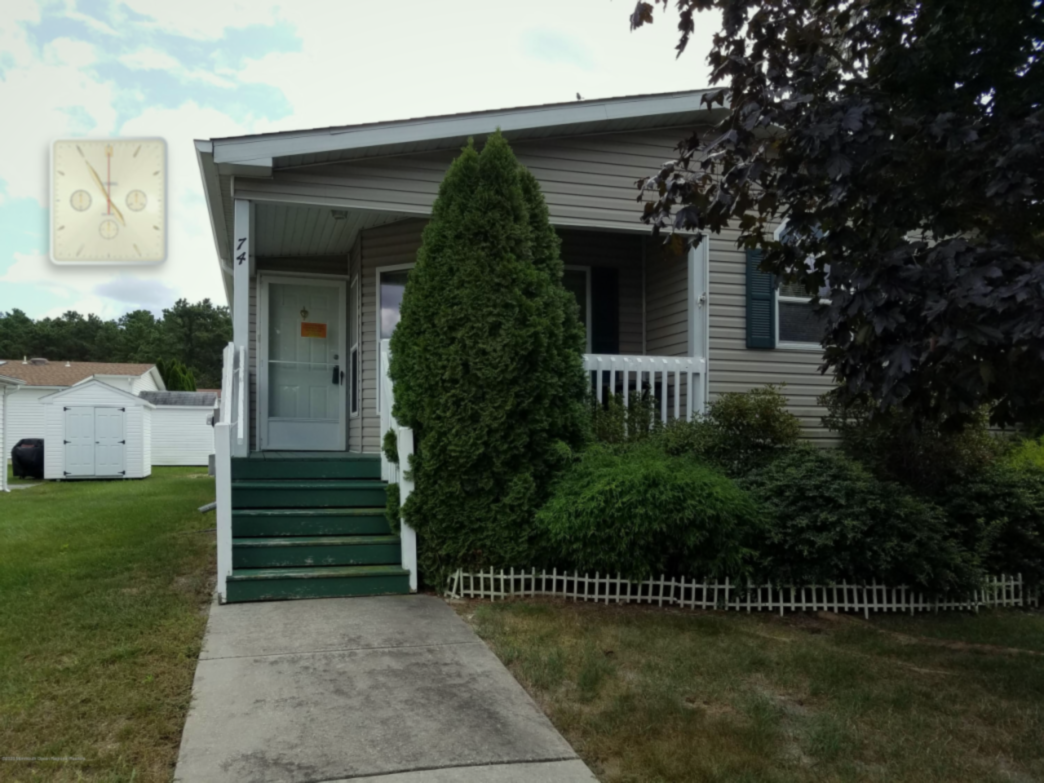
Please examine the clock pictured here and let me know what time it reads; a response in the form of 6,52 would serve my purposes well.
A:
4,55
